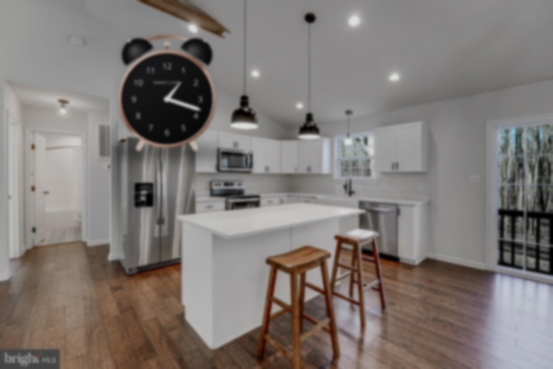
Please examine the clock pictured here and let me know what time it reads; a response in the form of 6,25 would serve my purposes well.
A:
1,18
